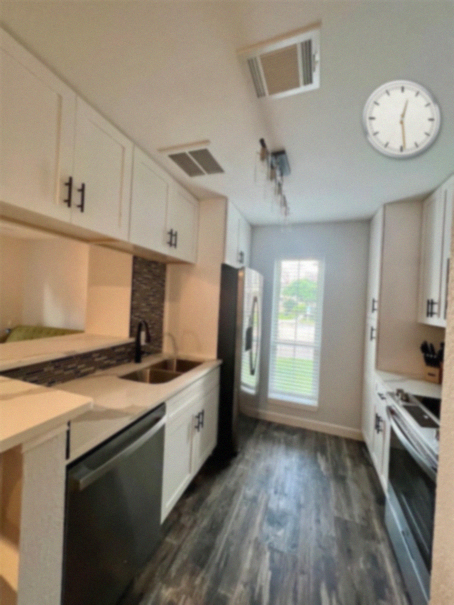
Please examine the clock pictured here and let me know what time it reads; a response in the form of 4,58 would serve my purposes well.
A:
12,29
